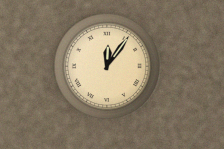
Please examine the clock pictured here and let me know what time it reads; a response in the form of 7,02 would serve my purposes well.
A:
12,06
